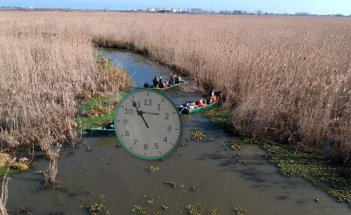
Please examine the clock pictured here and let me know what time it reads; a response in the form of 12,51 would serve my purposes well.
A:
10,54
